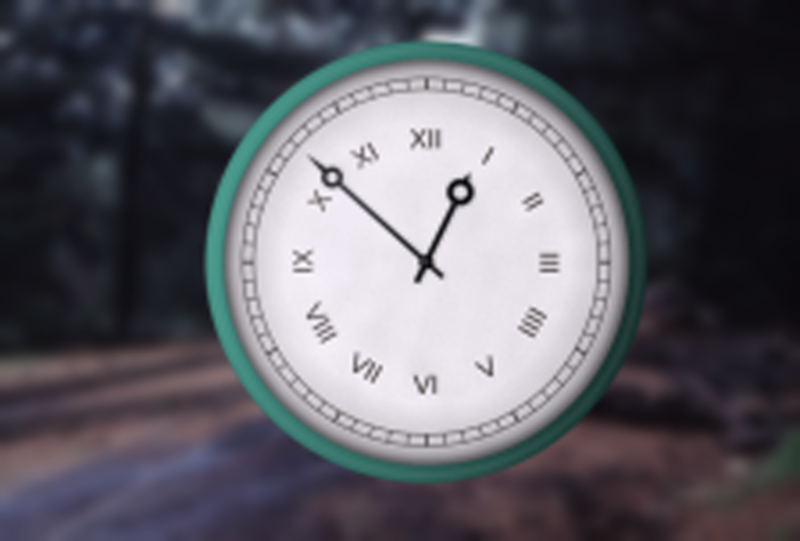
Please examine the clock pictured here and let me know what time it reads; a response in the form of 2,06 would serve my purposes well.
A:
12,52
